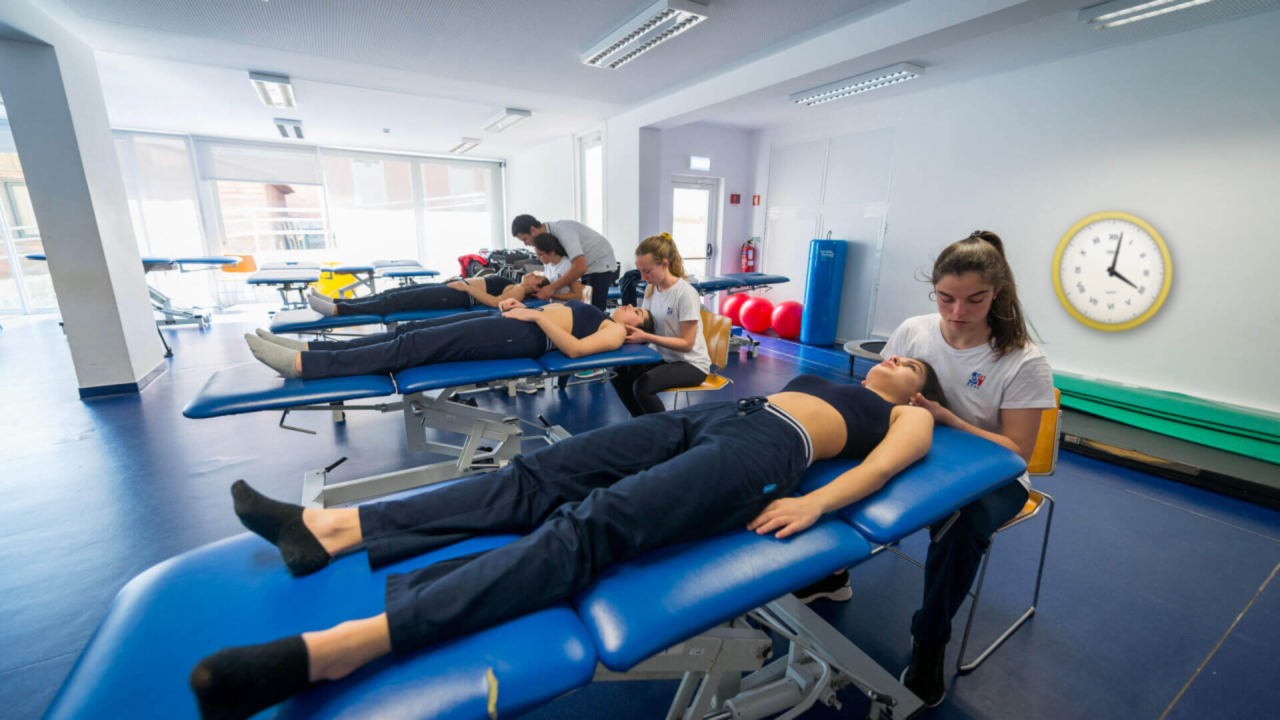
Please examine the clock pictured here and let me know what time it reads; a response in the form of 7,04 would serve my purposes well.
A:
4,02
